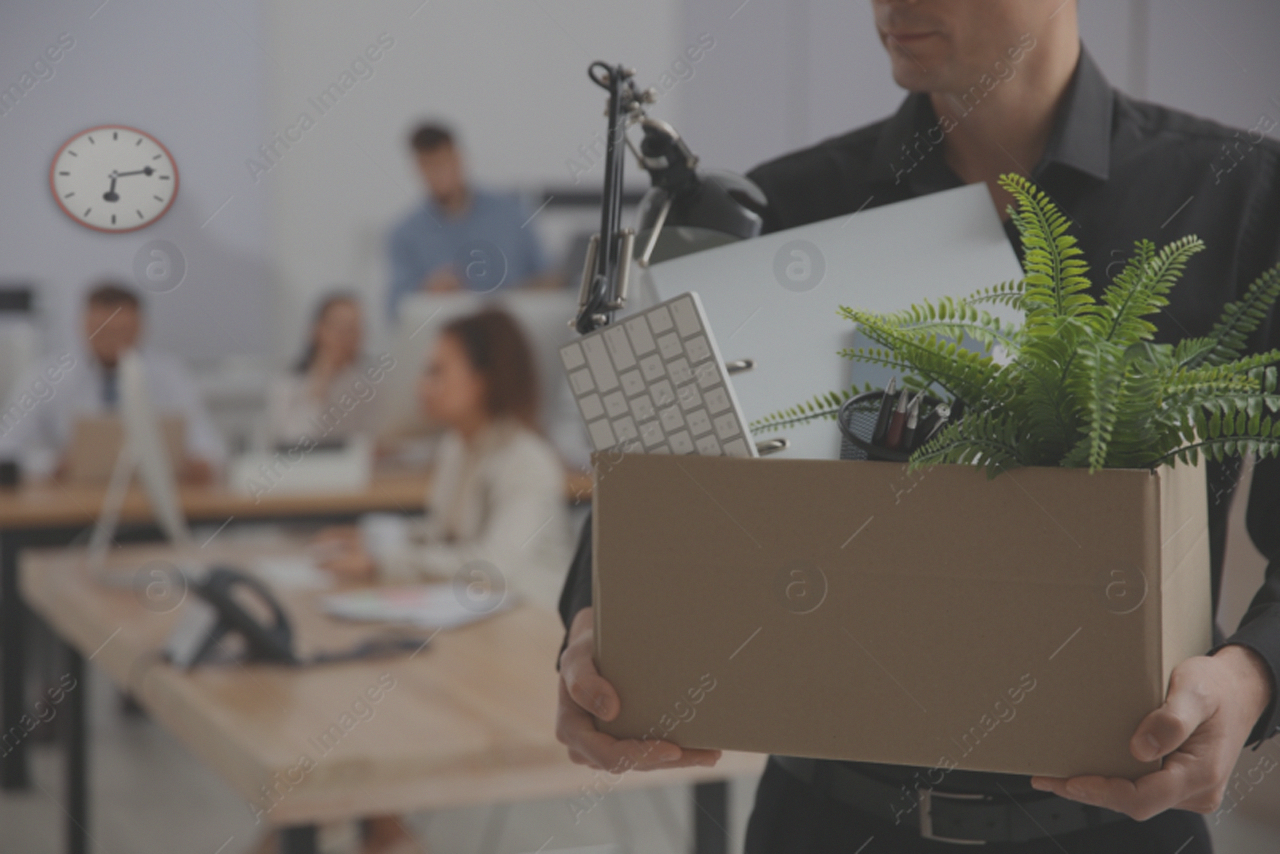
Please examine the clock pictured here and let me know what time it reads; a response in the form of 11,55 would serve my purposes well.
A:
6,13
